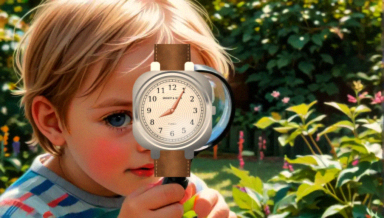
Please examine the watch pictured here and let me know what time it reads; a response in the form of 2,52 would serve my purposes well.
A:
8,05
